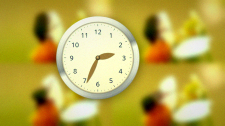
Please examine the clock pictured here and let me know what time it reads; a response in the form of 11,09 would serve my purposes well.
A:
2,34
